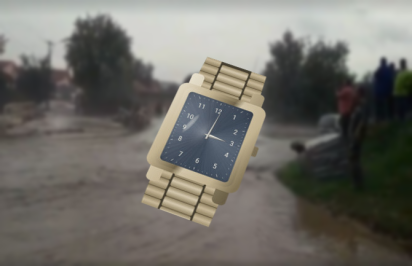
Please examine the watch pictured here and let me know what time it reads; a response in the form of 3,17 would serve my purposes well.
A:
3,01
